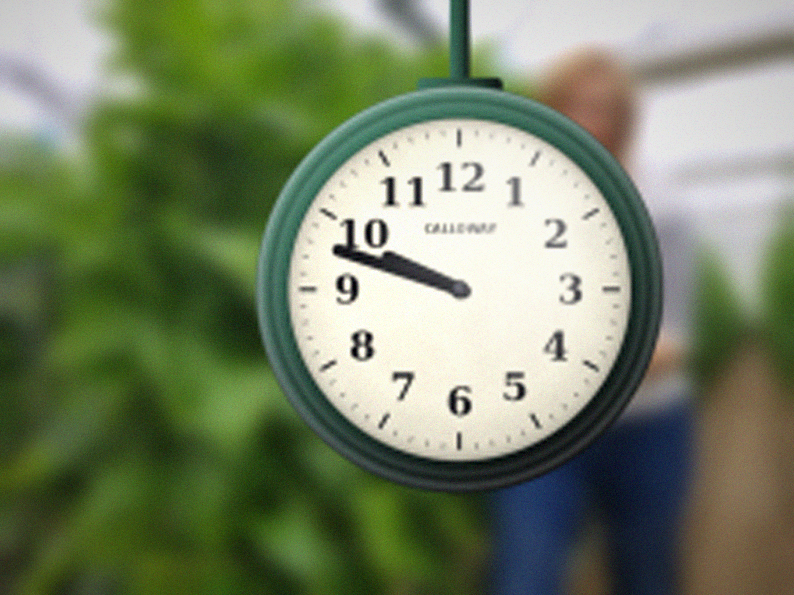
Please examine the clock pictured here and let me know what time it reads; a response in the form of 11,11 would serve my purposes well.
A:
9,48
